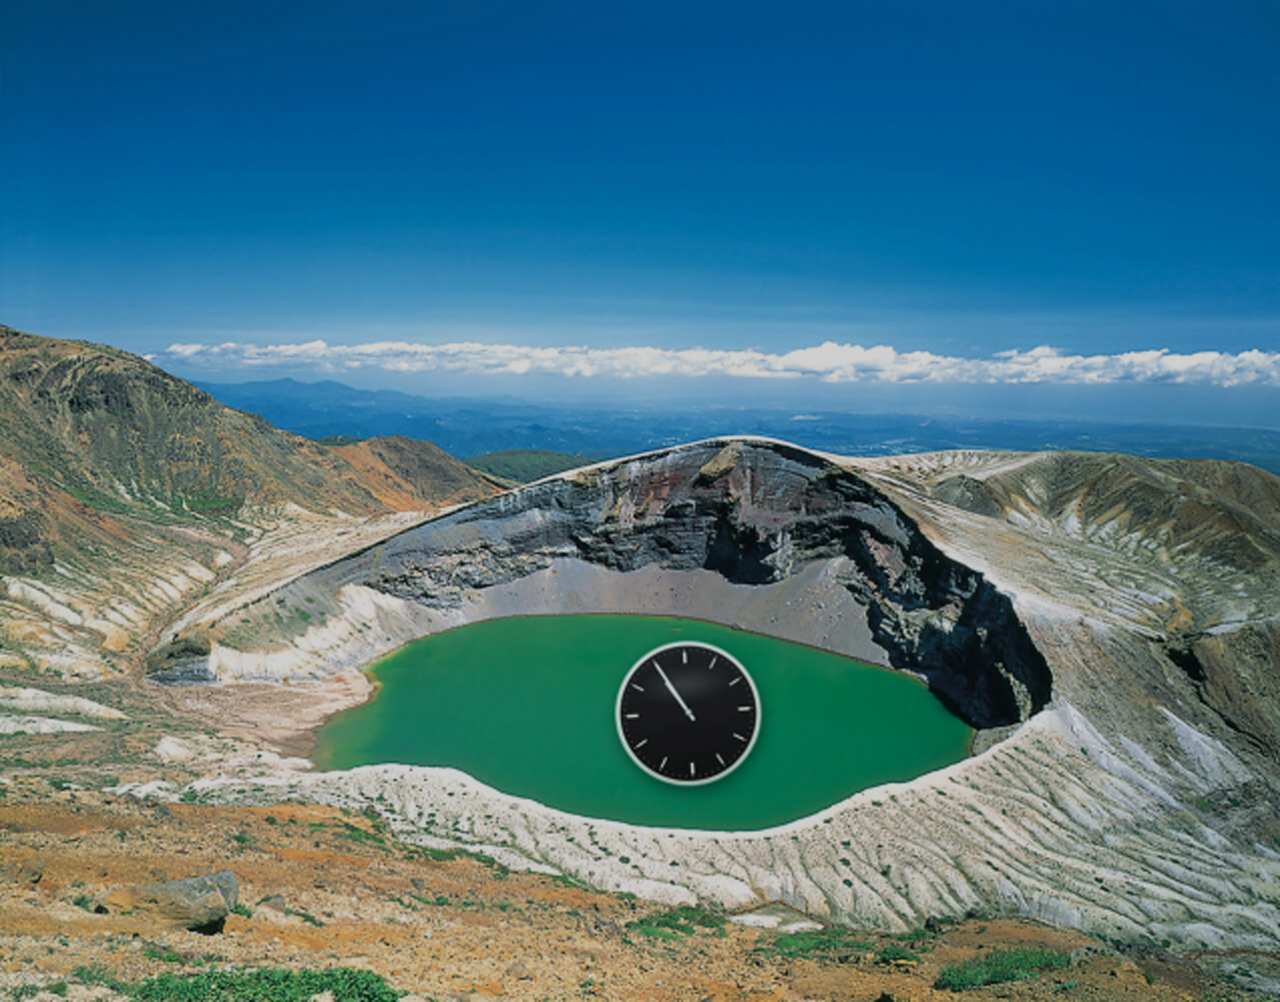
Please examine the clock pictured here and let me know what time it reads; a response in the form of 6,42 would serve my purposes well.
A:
10,55
